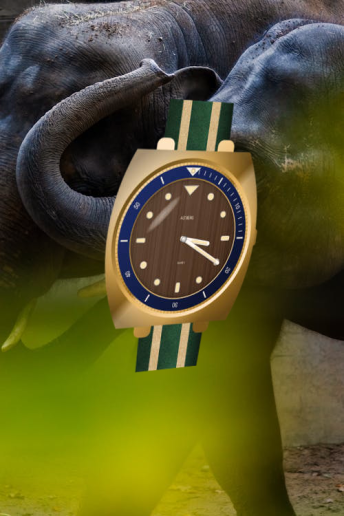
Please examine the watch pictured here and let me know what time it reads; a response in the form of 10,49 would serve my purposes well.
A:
3,20
